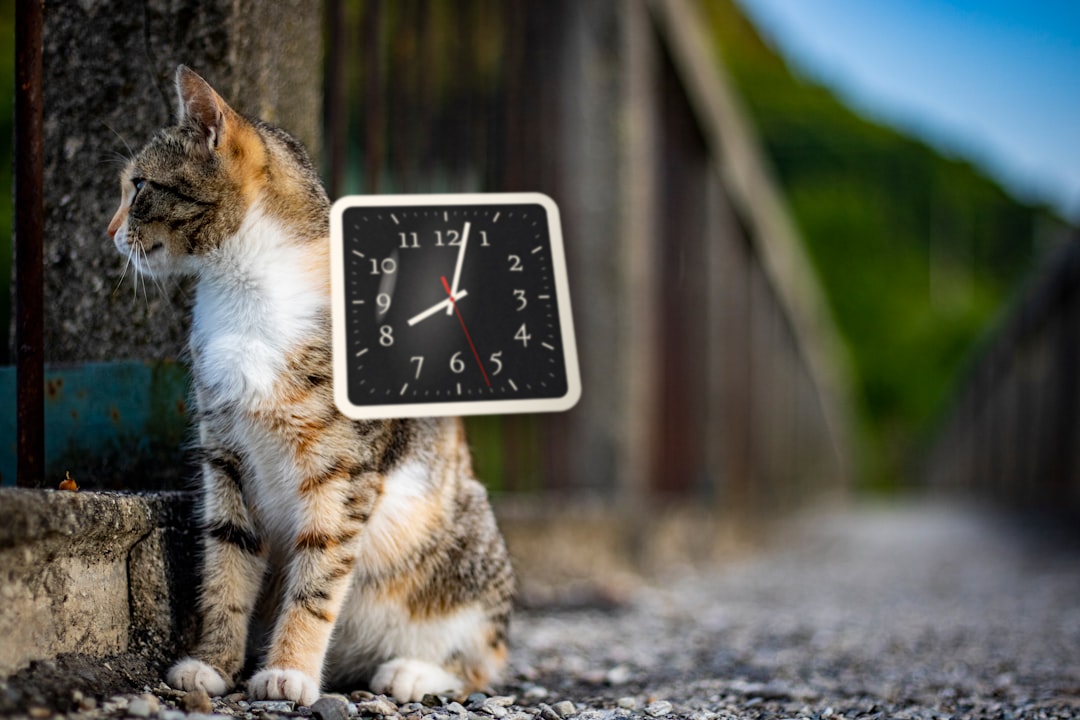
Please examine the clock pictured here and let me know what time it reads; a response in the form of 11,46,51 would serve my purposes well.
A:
8,02,27
